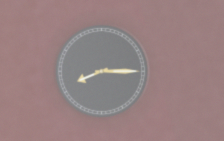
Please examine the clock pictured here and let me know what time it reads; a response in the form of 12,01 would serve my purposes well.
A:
8,15
